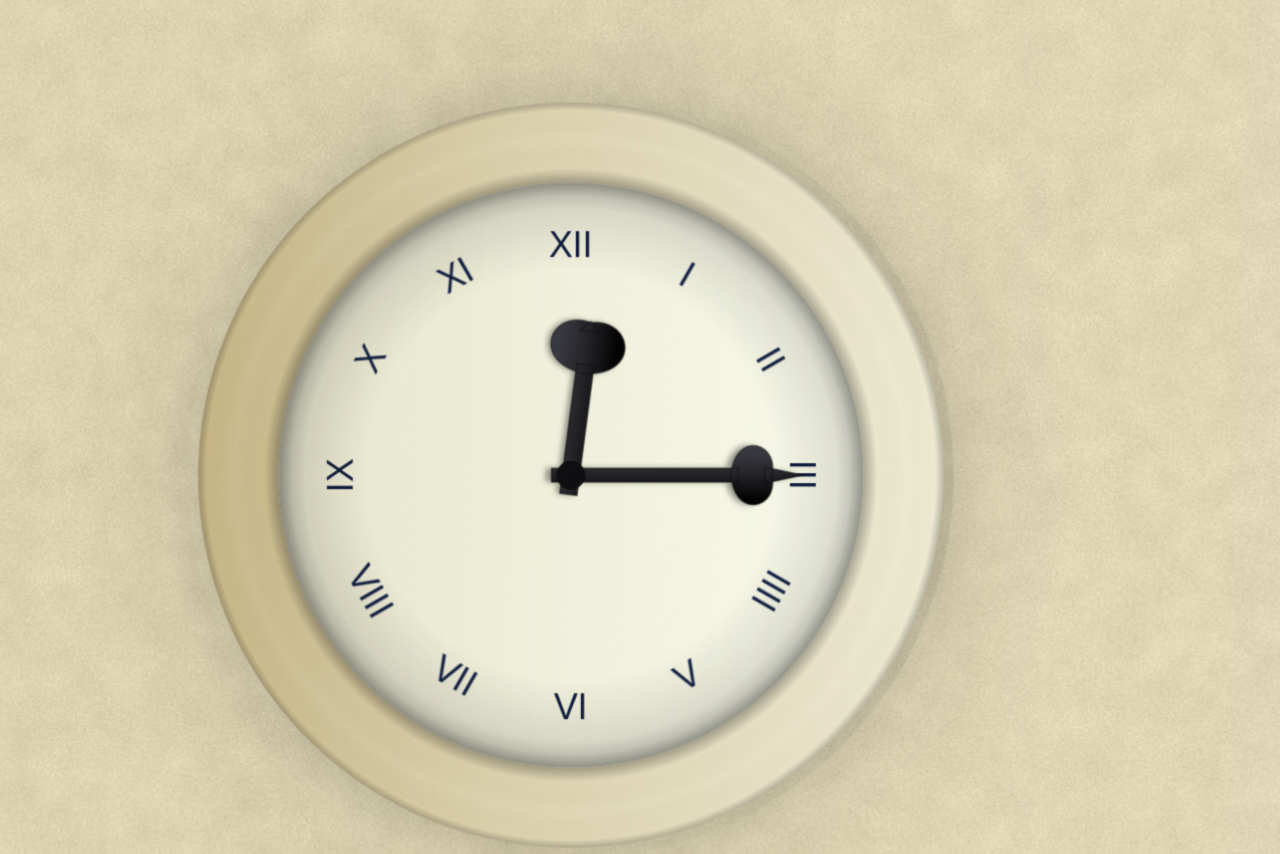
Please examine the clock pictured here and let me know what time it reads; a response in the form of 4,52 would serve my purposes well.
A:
12,15
